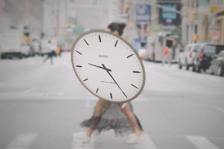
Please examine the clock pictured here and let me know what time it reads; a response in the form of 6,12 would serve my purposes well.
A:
9,25
